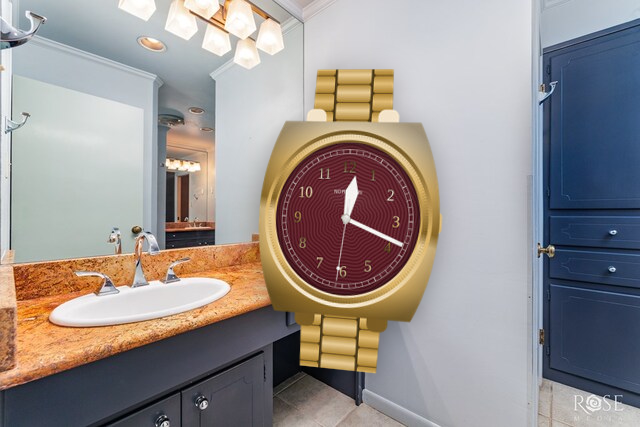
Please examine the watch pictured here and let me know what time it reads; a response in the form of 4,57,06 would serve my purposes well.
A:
12,18,31
